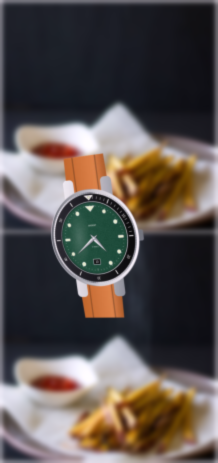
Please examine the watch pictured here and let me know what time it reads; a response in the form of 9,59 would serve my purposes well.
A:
4,39
